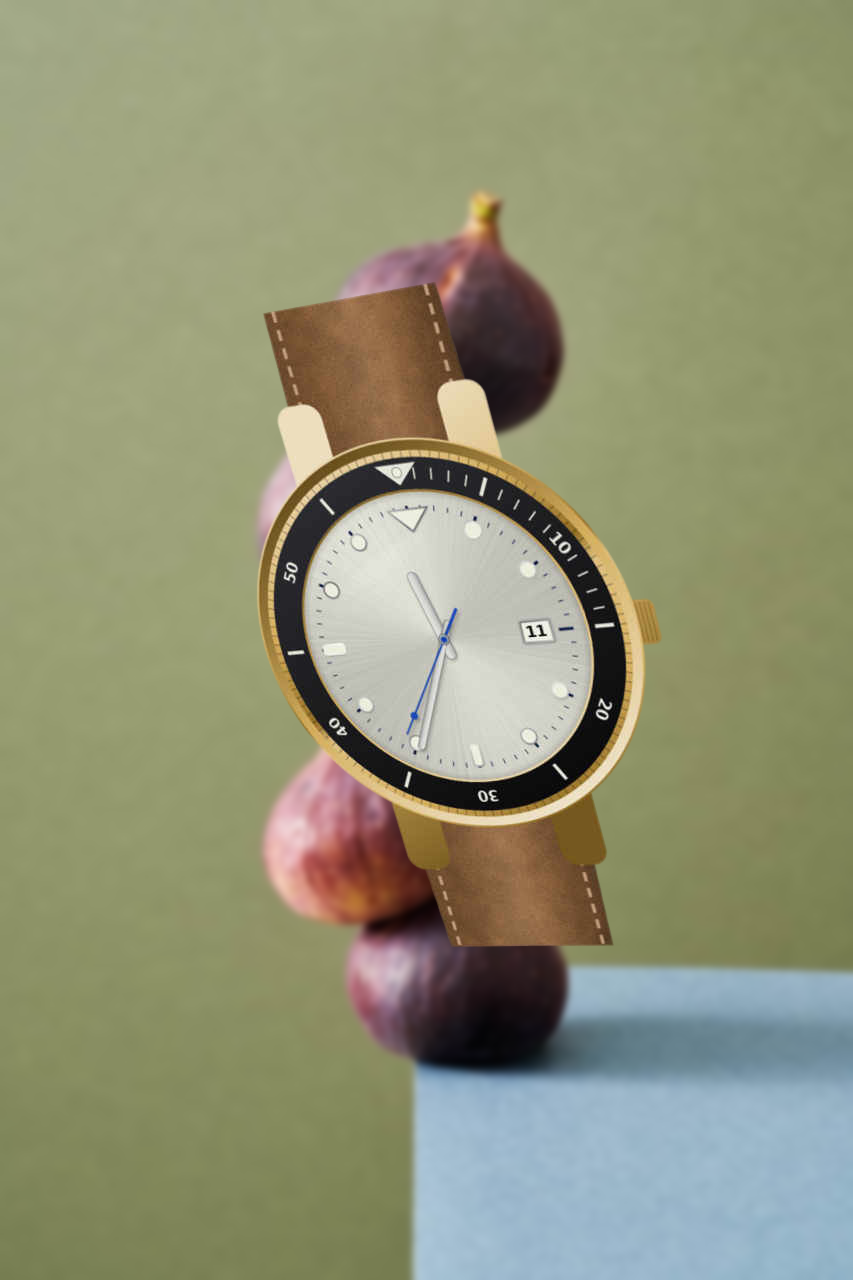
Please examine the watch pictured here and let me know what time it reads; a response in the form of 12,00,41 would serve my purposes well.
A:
11,34,36
